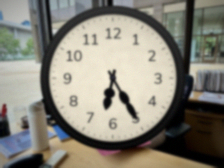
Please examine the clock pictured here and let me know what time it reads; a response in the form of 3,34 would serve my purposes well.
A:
6,25
